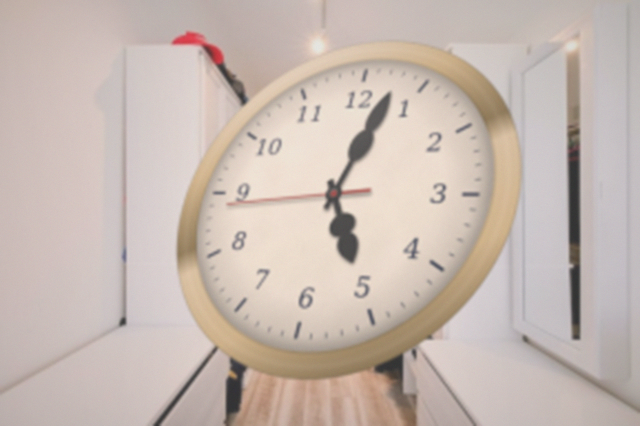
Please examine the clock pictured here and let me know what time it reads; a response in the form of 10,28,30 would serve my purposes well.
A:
5,02,44
